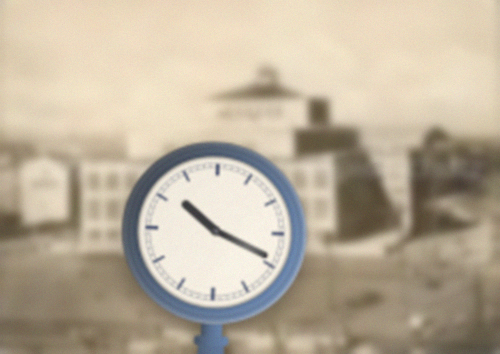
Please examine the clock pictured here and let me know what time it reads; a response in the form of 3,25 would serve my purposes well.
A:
10,19
